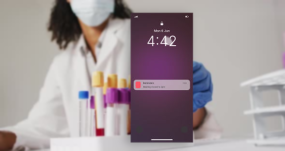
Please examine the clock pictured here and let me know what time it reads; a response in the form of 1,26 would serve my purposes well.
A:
4,42
